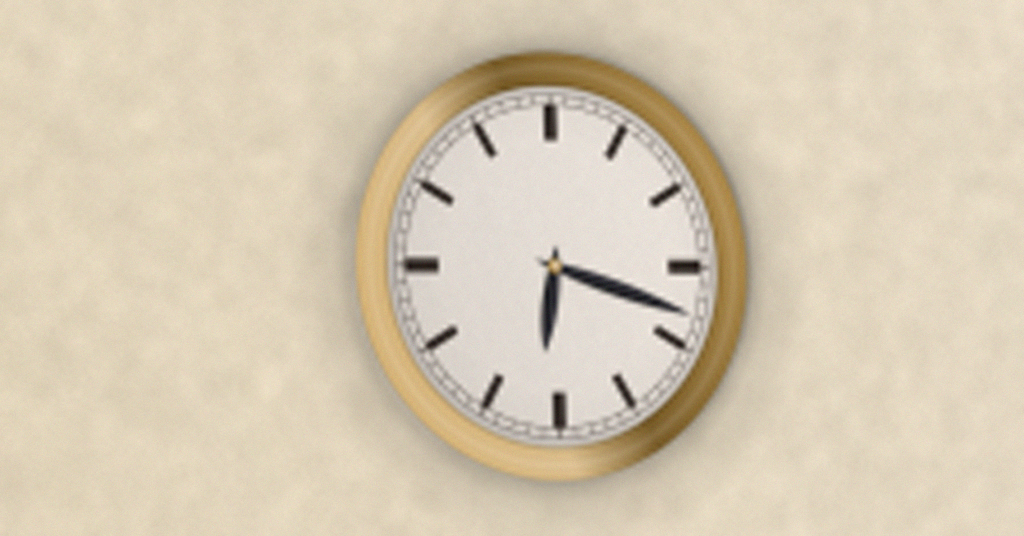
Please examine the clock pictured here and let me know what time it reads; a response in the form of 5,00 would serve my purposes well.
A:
6,18
